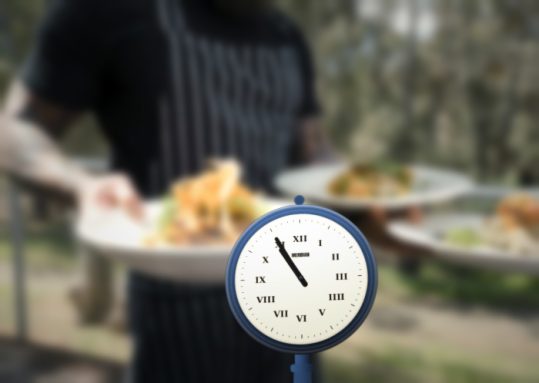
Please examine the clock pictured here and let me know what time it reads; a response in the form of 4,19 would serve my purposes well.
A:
10,55
